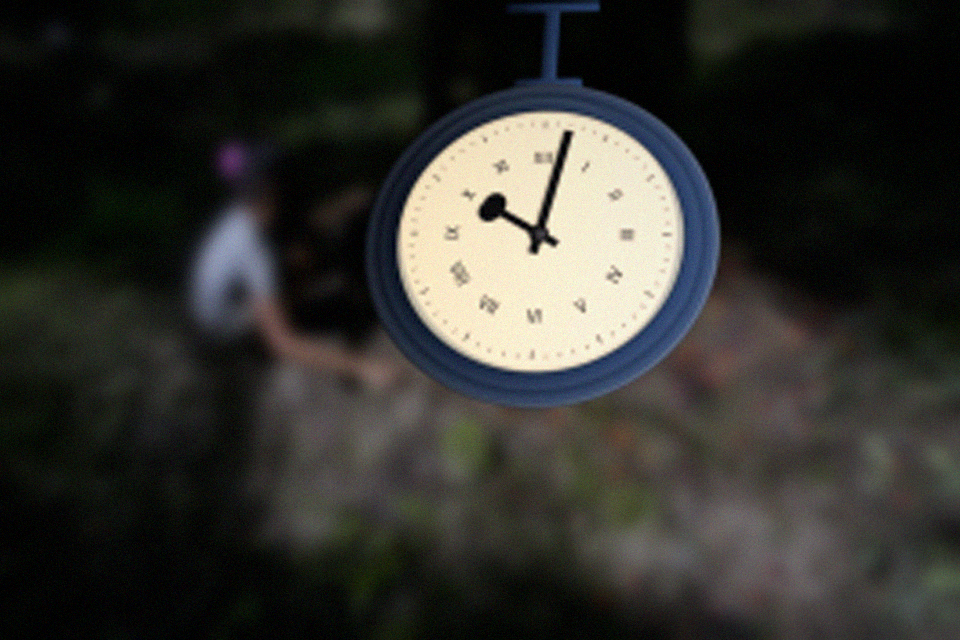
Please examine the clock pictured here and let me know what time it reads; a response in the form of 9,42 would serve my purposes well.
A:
10,02
